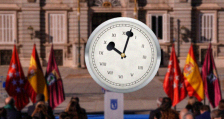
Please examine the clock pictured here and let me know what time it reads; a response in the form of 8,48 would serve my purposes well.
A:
10,02
